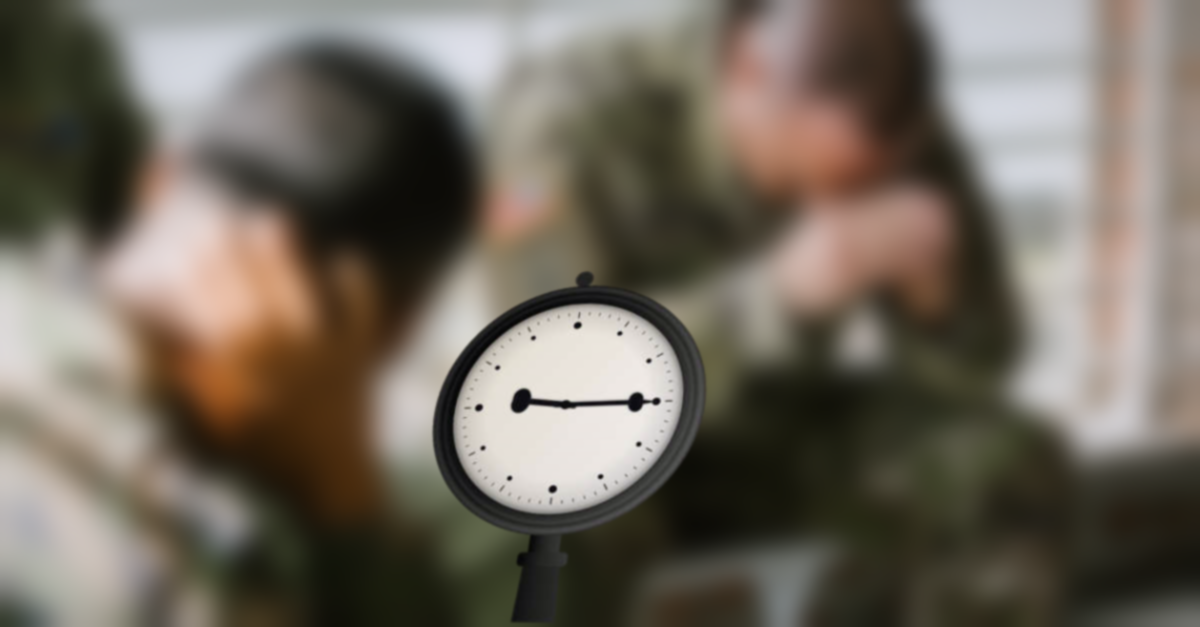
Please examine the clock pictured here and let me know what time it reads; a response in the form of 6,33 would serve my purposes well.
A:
9,15
